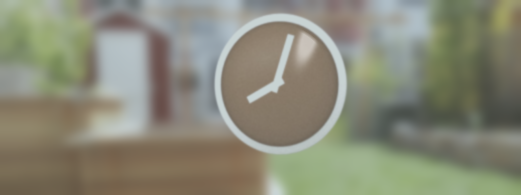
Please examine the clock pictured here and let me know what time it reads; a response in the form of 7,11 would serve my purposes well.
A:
8,03
